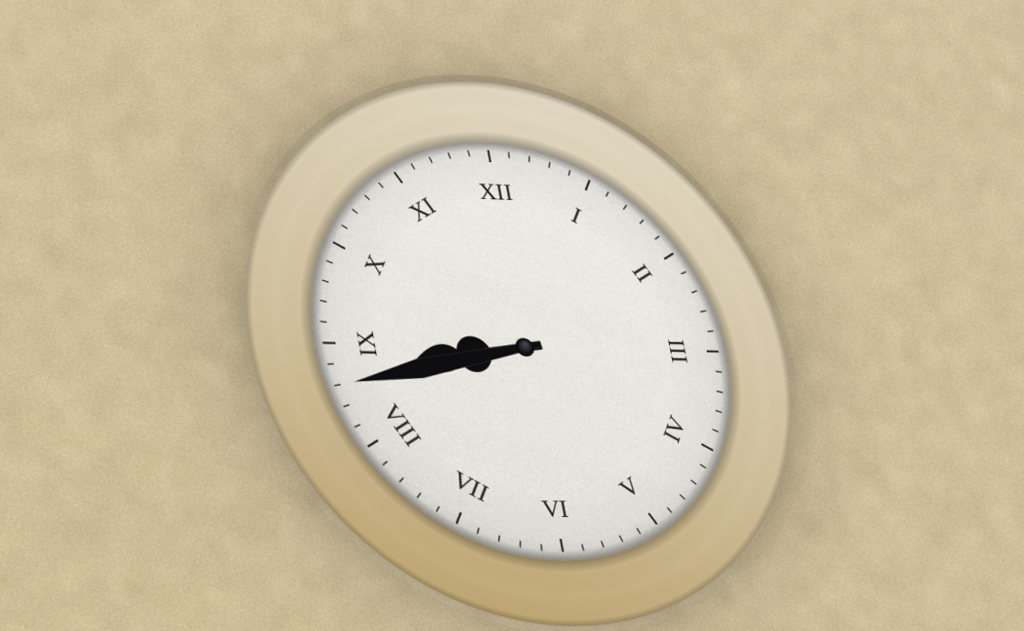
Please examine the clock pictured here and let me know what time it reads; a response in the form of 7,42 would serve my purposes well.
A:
8,43
